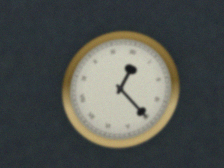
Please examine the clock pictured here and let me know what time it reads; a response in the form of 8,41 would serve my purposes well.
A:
12,20
